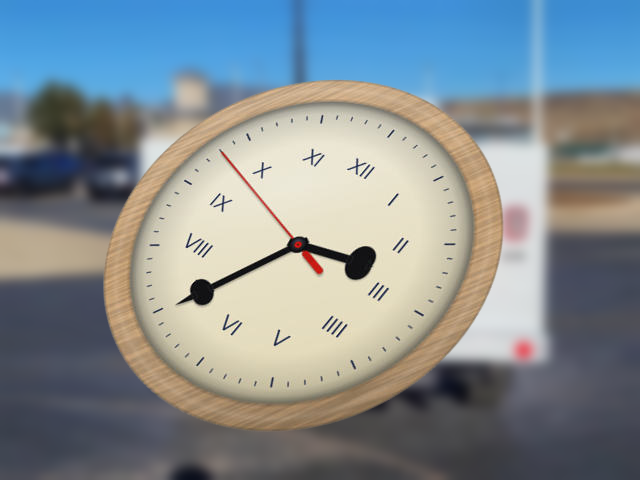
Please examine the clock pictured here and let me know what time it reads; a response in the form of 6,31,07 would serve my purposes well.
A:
2,34,48
